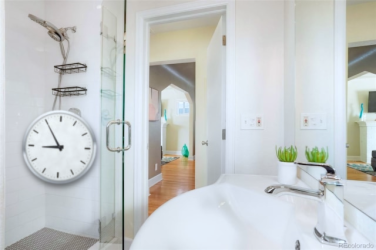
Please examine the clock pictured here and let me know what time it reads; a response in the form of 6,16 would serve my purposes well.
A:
8,55
